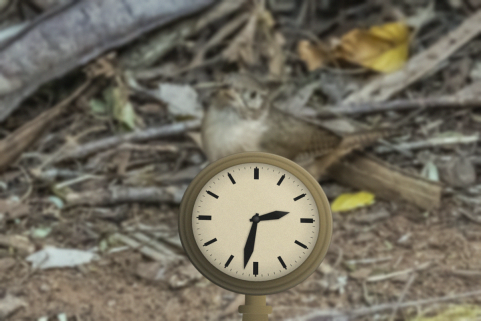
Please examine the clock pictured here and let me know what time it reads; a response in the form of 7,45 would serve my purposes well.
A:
2,32
